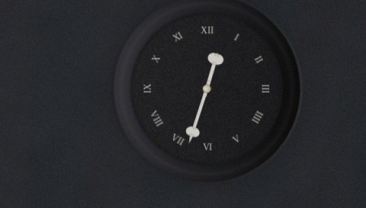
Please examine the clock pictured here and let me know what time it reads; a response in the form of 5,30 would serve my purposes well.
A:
12,33
